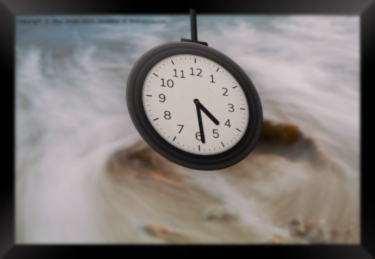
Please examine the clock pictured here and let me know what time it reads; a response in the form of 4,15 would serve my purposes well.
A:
4,29
